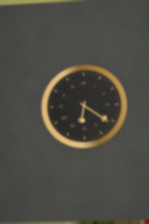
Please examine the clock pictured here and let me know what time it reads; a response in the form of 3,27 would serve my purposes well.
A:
6,21
